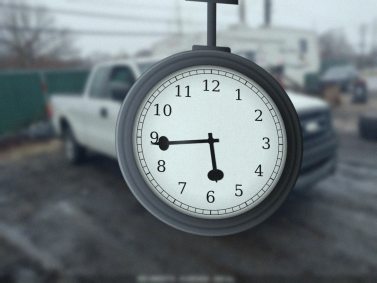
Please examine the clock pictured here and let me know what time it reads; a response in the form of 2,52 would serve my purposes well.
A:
5,44
